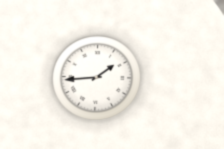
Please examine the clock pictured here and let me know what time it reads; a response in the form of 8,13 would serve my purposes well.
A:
1,44
